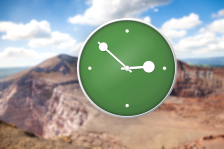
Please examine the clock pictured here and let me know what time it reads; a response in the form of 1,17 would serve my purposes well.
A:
2,52
